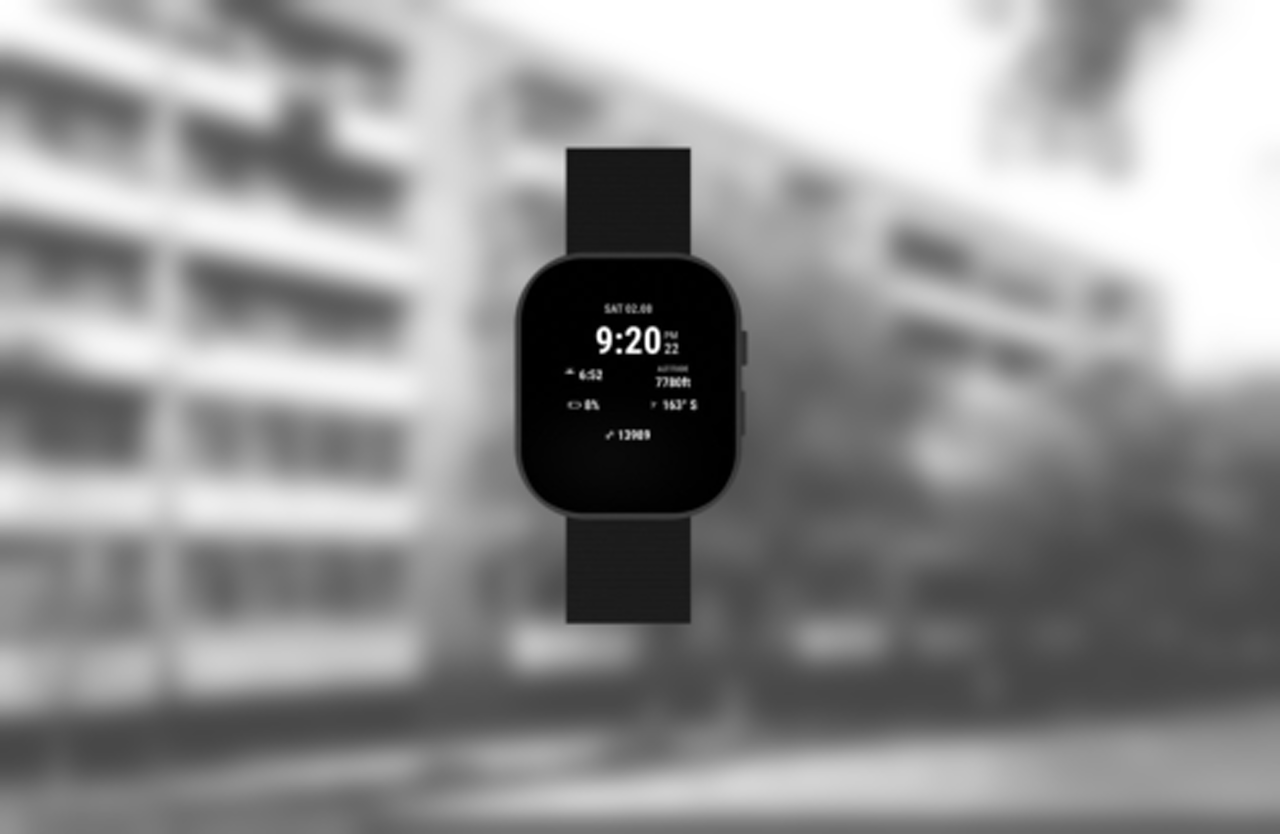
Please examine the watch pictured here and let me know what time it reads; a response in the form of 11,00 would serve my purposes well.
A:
9,20
